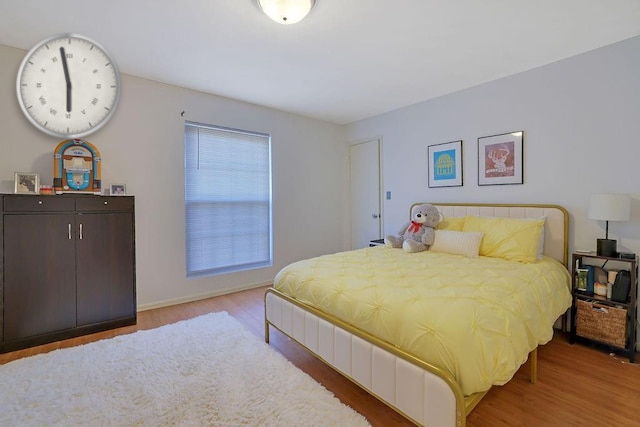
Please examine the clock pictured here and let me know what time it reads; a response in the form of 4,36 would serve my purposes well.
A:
5,58
